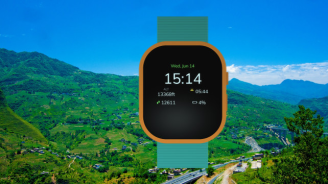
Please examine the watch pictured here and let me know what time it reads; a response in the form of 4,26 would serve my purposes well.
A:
15,14
